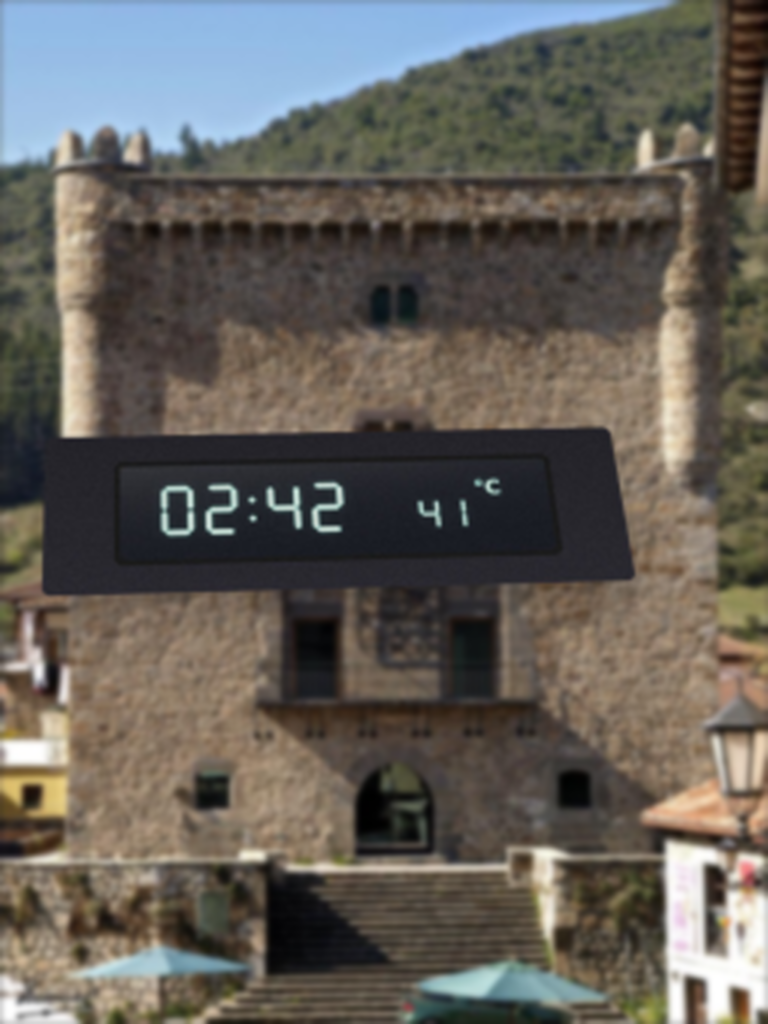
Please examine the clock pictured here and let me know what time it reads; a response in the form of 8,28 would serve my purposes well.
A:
2,42
